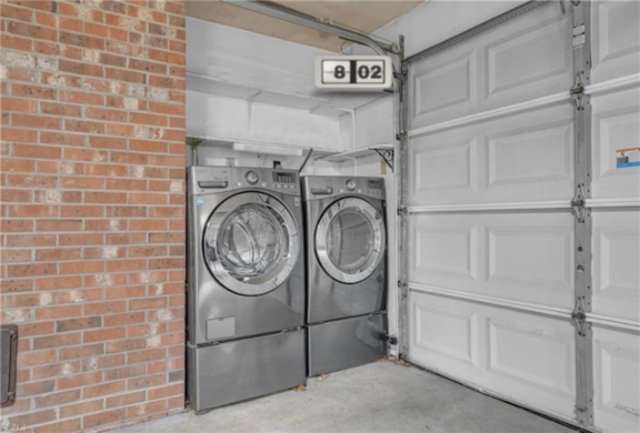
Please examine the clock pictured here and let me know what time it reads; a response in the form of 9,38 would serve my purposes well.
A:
8,02
